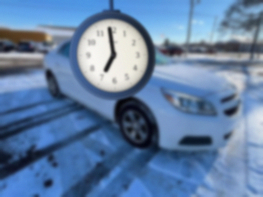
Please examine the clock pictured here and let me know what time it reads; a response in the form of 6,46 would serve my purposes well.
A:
6,59
